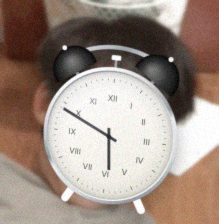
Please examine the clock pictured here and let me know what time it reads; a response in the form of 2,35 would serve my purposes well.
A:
5,49
